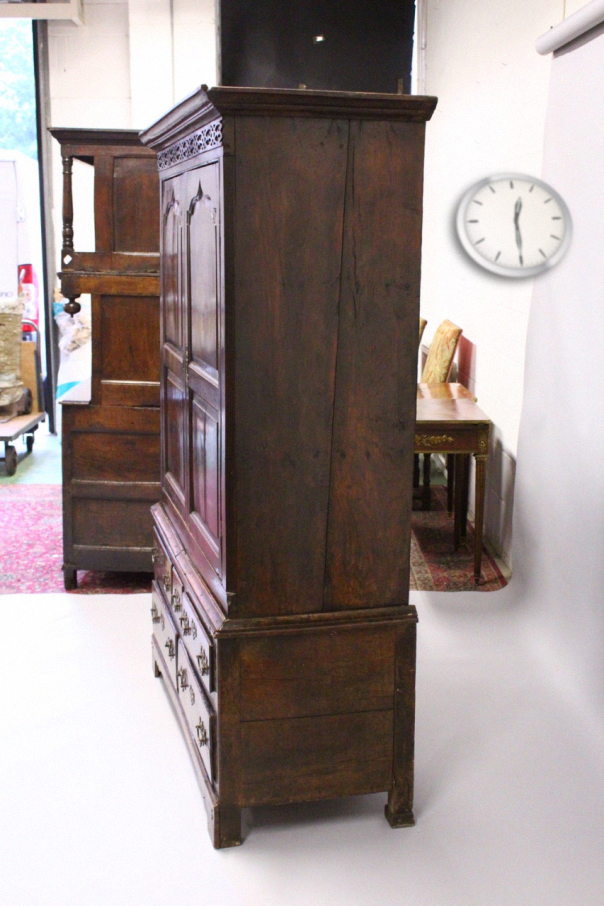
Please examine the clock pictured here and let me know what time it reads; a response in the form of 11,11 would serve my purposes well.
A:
12,30
